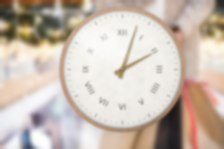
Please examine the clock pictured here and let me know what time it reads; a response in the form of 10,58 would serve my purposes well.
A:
2,03
